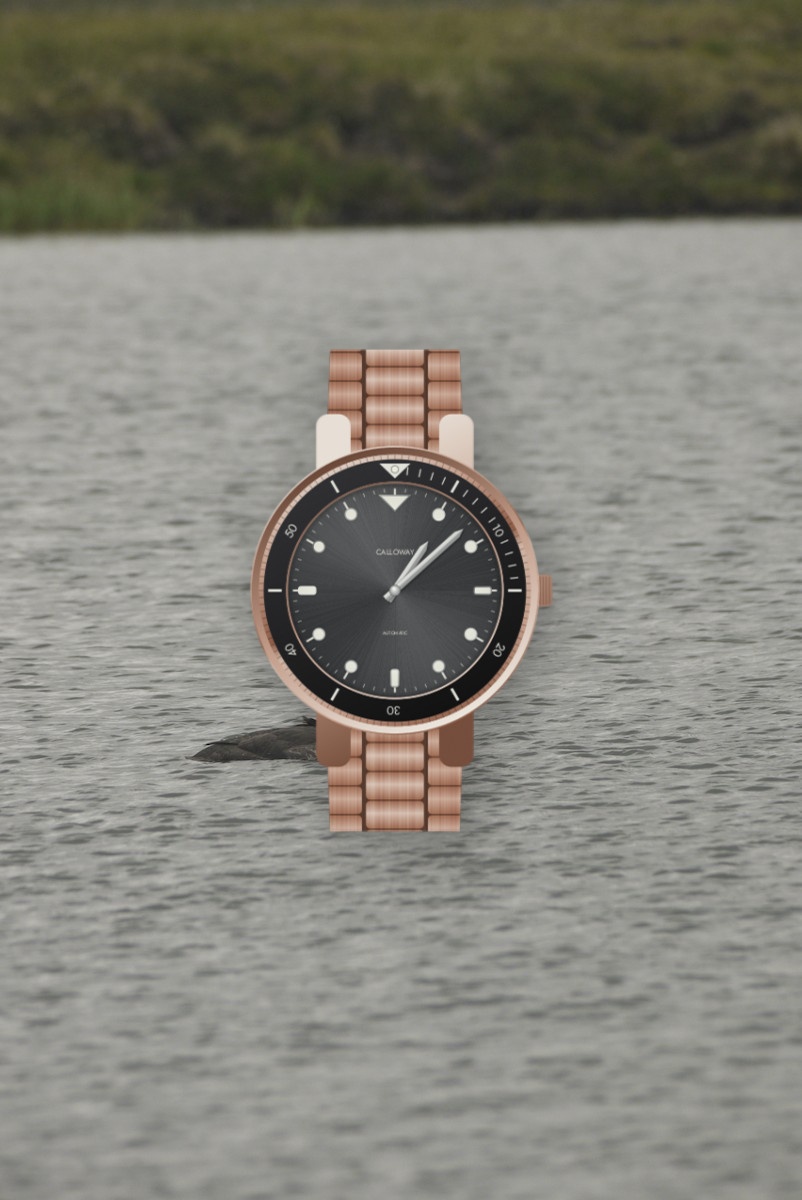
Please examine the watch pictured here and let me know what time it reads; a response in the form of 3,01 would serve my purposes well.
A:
1,08
